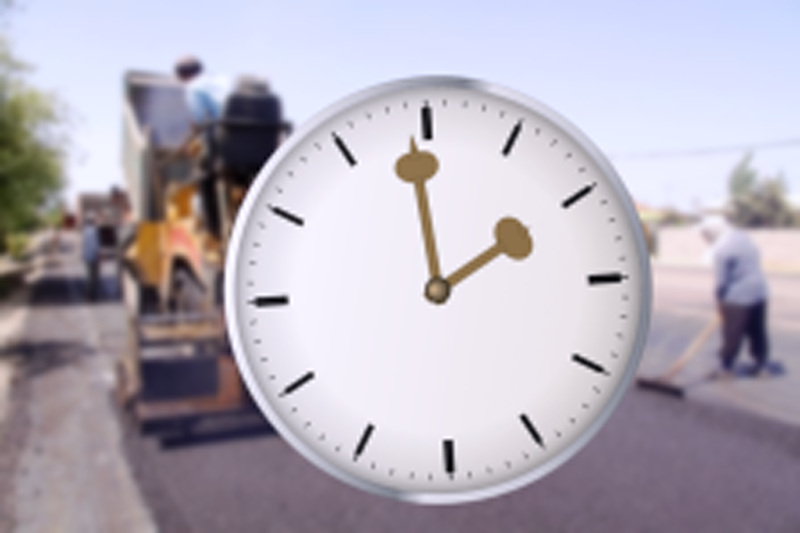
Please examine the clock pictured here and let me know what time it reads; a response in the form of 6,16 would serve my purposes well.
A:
1,59
